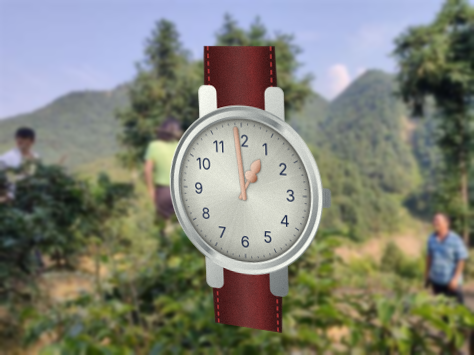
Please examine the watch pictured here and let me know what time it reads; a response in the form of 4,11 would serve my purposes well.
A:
12,59
